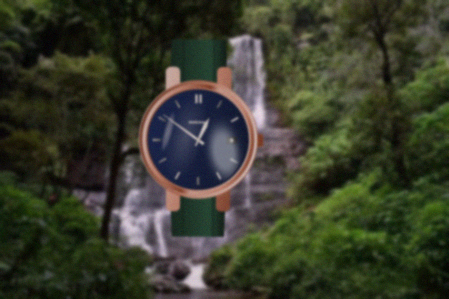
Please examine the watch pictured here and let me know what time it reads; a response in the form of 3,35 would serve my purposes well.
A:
12,51
